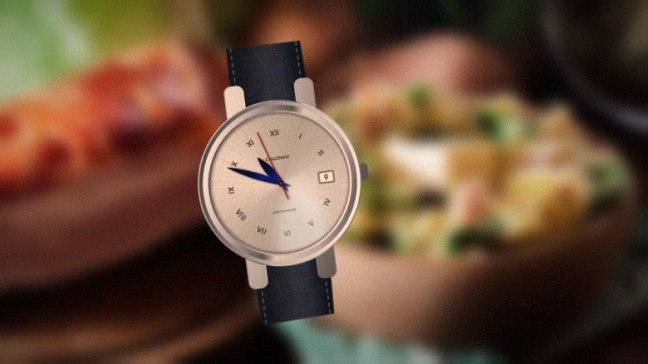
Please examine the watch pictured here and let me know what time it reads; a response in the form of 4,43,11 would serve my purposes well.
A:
10,48,57
